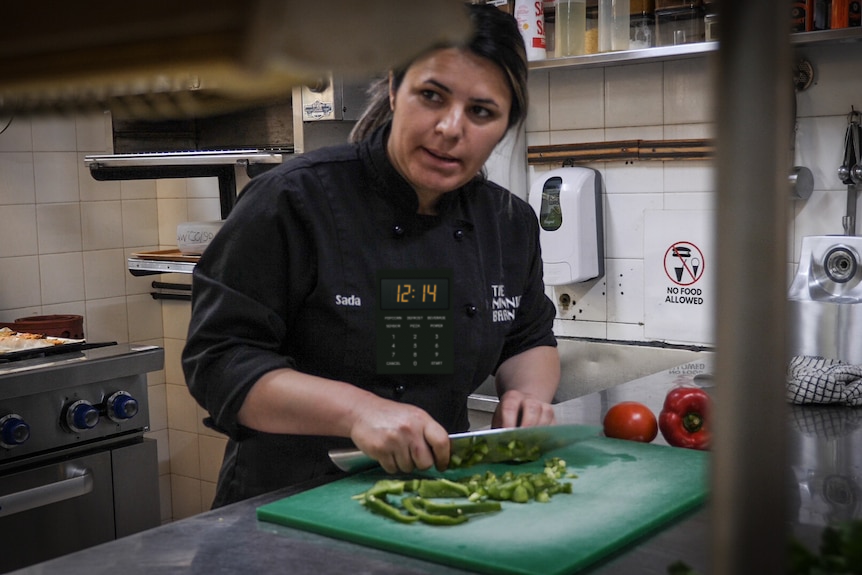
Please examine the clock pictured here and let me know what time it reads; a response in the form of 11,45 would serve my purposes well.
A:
12,14
